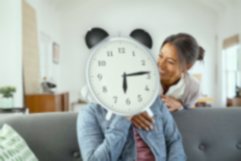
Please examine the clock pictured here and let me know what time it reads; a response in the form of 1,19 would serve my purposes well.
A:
6,14
